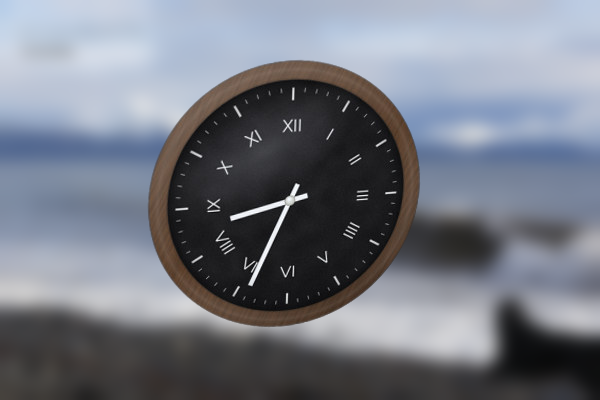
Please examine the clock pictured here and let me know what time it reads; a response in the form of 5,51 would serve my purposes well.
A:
8,34
